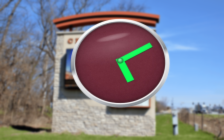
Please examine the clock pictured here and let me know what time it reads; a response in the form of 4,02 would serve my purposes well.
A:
5,10
